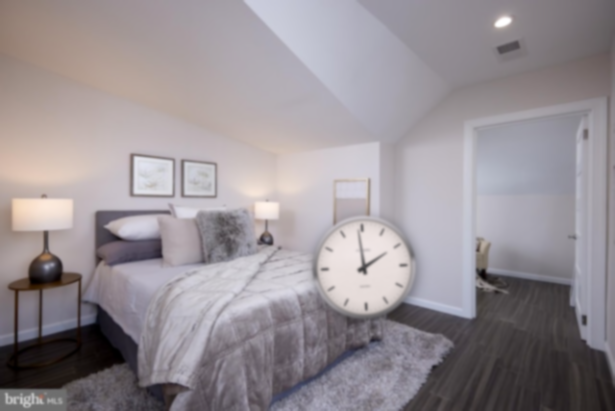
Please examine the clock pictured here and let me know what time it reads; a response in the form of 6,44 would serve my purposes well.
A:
1,59
